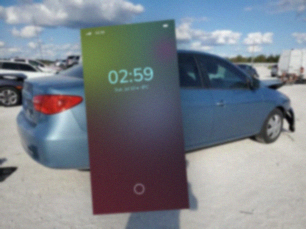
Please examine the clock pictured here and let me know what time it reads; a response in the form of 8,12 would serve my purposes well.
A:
2,59
